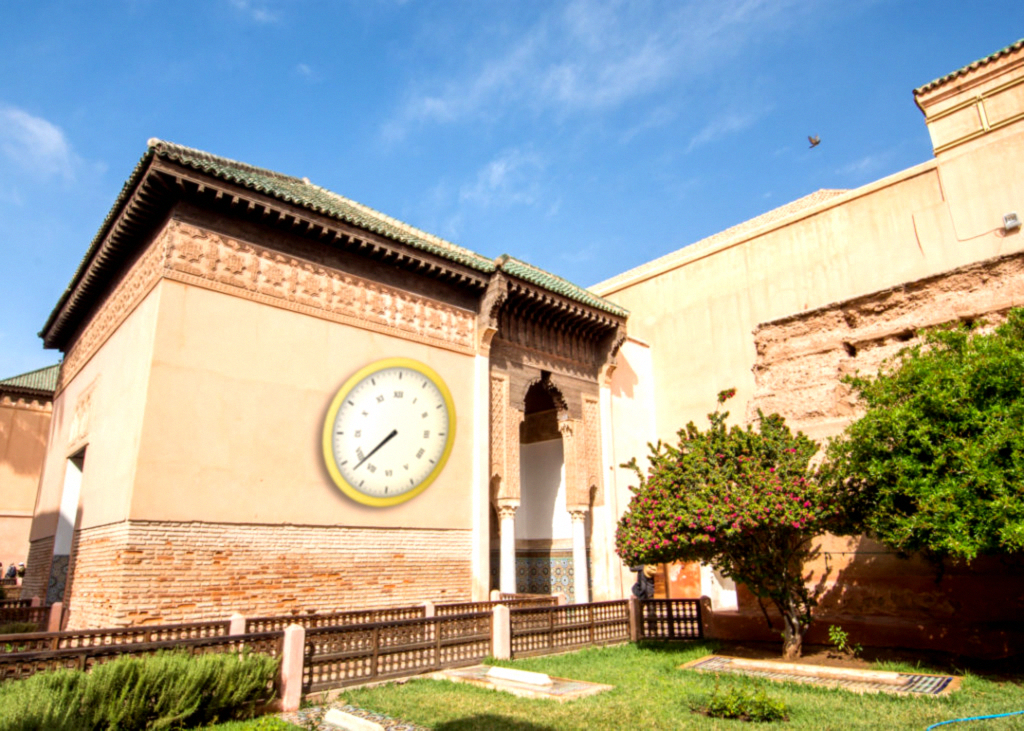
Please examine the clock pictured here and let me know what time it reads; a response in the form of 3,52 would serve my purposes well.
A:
7,38
